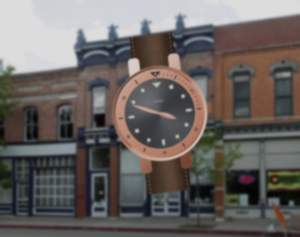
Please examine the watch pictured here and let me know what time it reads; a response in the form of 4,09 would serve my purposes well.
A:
3,49
